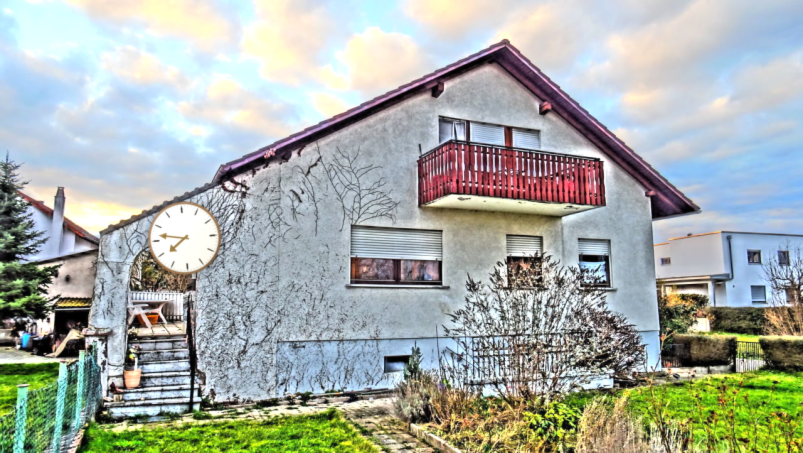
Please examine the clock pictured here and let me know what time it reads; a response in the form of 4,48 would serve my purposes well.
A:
7,47
